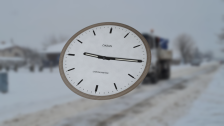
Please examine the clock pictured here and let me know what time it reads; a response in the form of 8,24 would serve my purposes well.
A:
9,15
